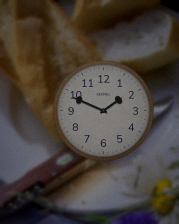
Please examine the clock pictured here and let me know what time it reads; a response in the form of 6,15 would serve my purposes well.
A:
1,49
